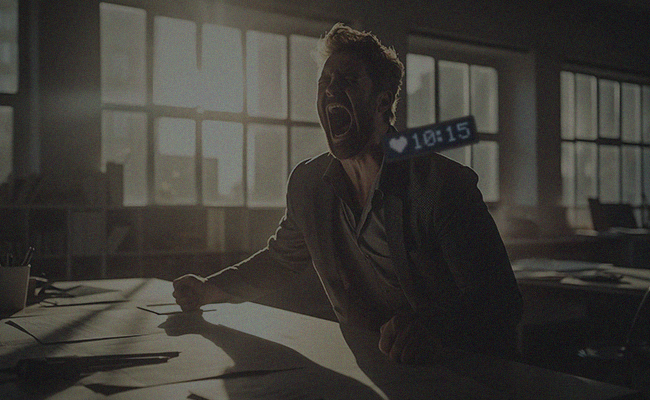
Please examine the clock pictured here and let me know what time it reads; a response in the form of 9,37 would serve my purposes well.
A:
10,15
